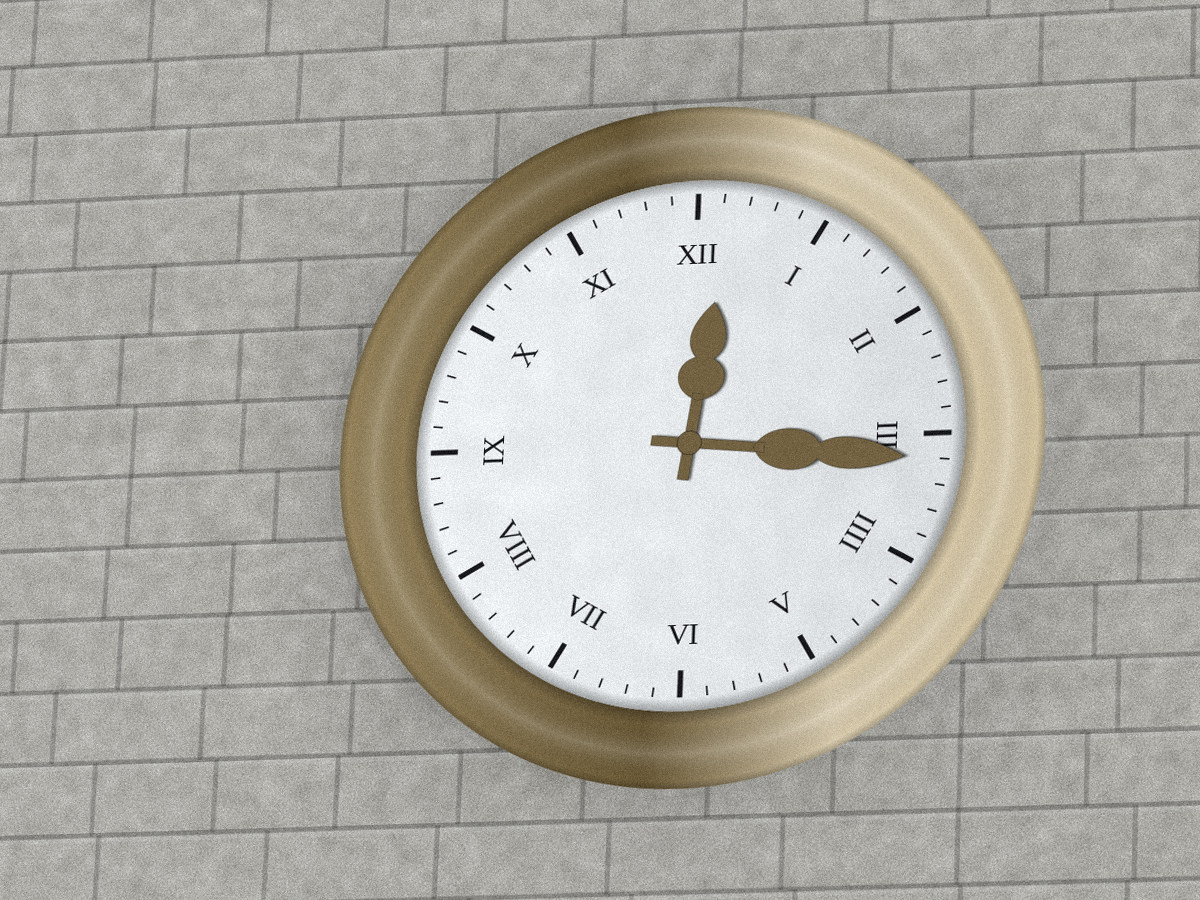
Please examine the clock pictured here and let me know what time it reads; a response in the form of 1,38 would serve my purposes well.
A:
12,16
